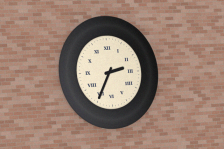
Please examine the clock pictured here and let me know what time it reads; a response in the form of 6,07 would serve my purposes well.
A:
2,35
